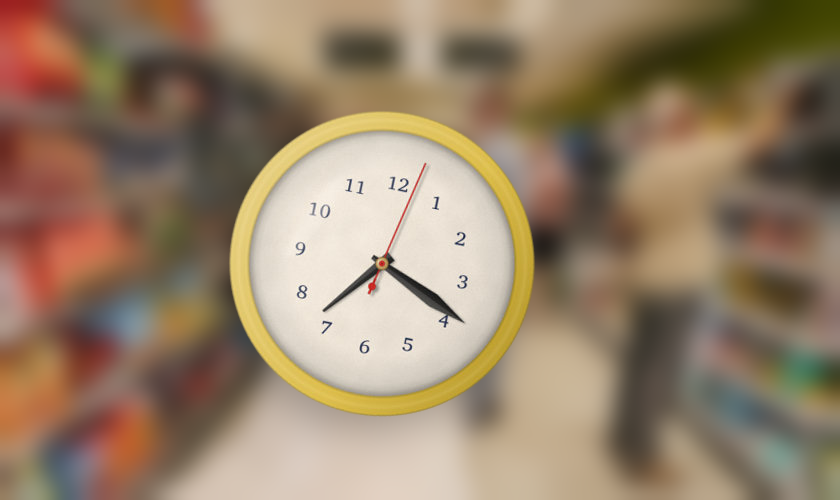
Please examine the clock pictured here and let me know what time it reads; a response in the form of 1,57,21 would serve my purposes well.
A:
7,19,02
